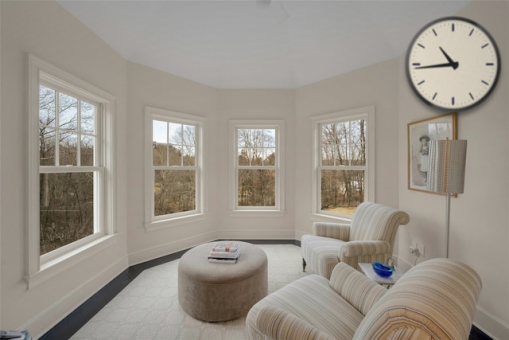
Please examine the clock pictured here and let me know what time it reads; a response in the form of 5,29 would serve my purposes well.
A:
10,44
